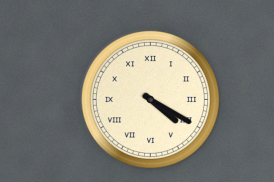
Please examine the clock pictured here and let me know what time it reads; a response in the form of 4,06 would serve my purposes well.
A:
4,20
